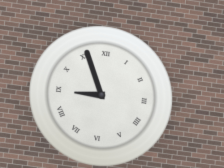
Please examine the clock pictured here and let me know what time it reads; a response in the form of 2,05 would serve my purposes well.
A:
8,56
